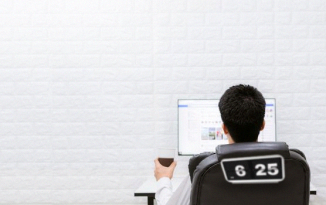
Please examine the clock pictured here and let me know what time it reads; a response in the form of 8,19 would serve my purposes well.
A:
6,25
